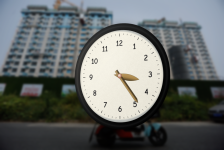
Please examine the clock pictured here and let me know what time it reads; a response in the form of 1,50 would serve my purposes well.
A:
3,24
